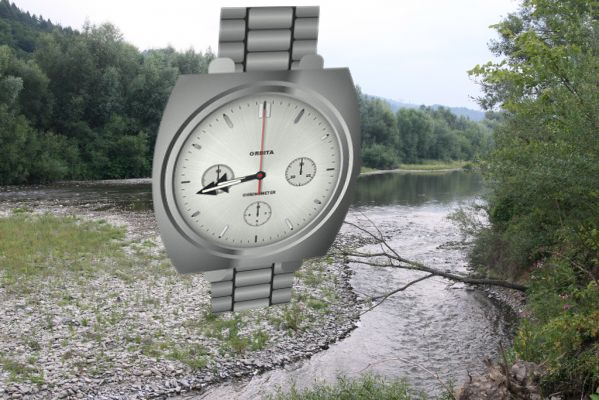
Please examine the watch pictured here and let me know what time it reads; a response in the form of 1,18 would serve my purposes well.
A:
8,43
